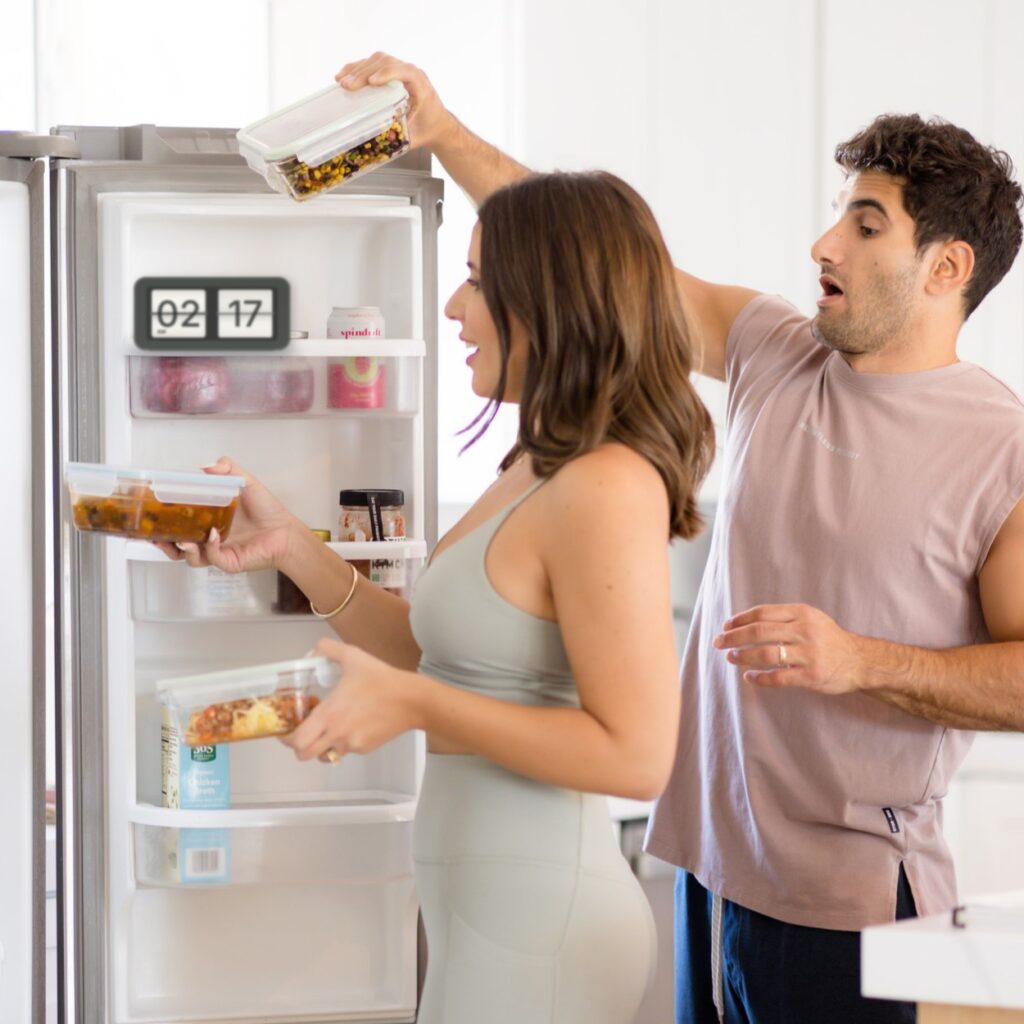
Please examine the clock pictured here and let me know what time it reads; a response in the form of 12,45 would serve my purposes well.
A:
2,17
